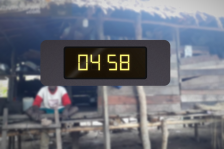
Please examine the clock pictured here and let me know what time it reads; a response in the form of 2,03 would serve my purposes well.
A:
4,58
